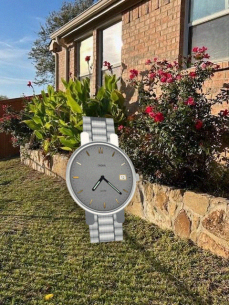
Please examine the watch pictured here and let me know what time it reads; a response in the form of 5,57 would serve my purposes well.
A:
7,22
